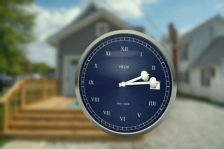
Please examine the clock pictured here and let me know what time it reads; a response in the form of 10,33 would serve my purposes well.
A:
2,14
